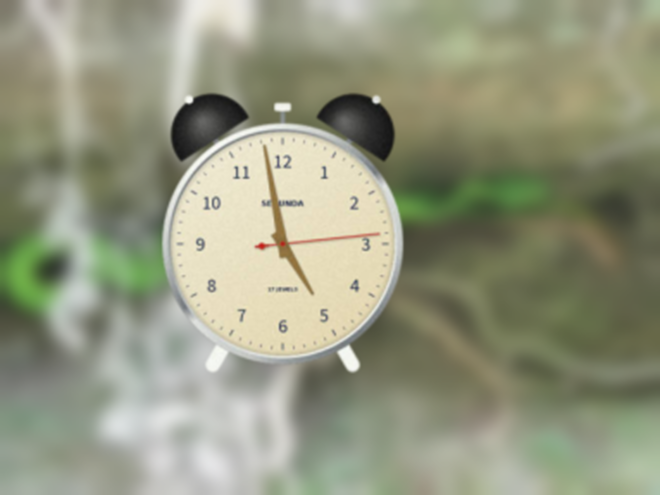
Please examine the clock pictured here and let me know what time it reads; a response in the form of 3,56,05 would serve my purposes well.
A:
4,58,14
